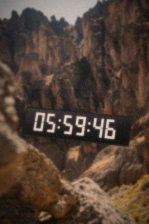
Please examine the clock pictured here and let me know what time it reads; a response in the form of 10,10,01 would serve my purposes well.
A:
5,59,46
